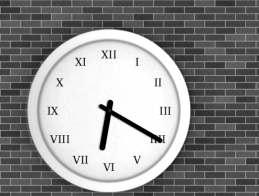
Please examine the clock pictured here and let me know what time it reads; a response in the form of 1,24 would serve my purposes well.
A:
6,20
